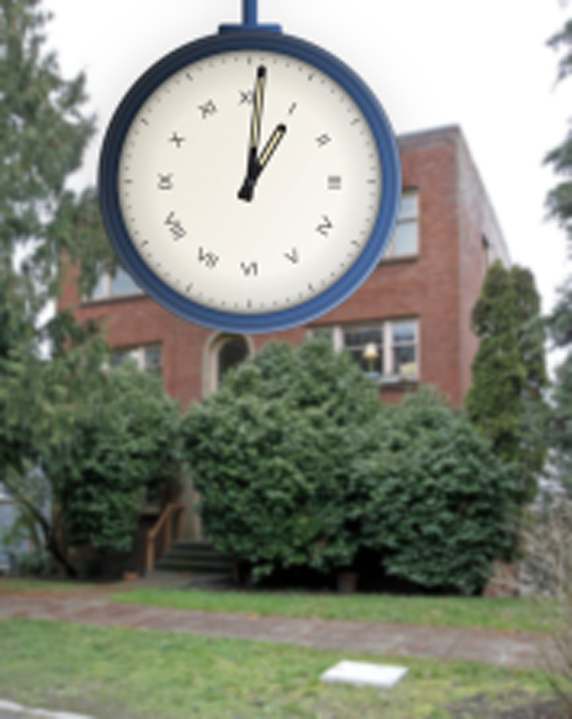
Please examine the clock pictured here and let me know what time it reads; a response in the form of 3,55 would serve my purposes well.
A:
1,01
